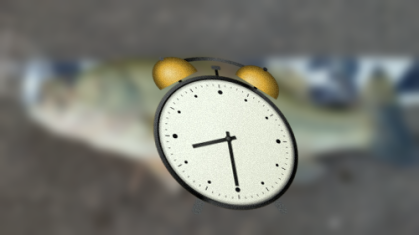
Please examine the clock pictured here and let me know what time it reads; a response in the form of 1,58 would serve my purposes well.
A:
8,30
